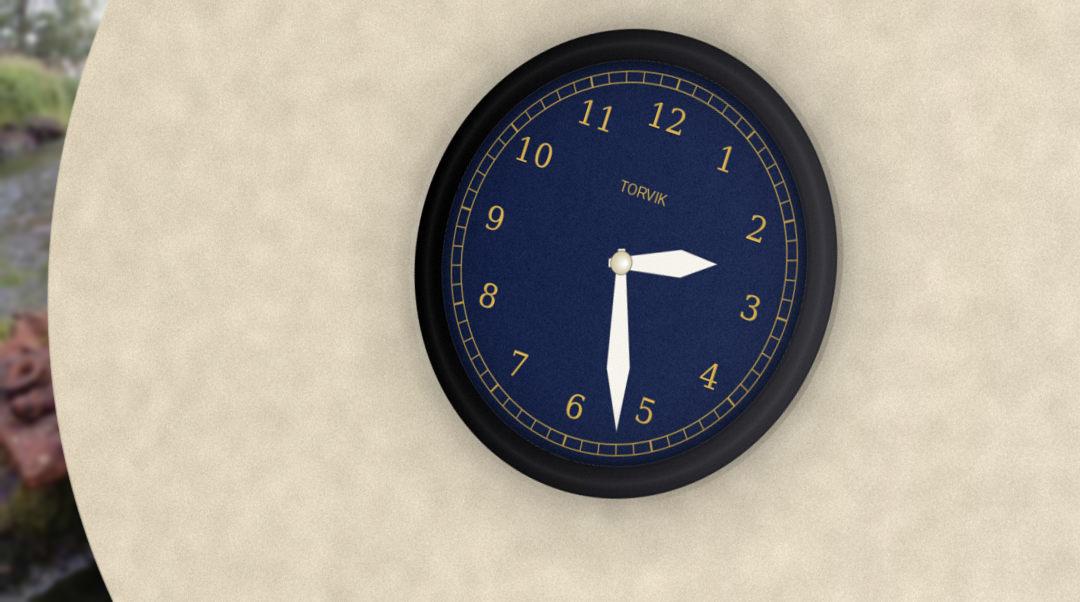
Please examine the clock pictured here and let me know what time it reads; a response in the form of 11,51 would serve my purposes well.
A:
2,27
